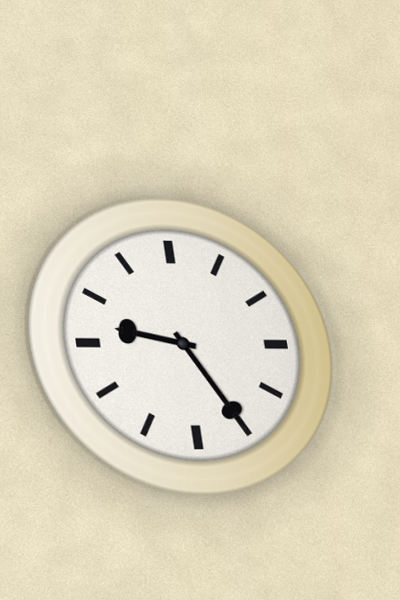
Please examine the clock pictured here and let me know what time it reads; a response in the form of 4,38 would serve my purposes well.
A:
9,25
